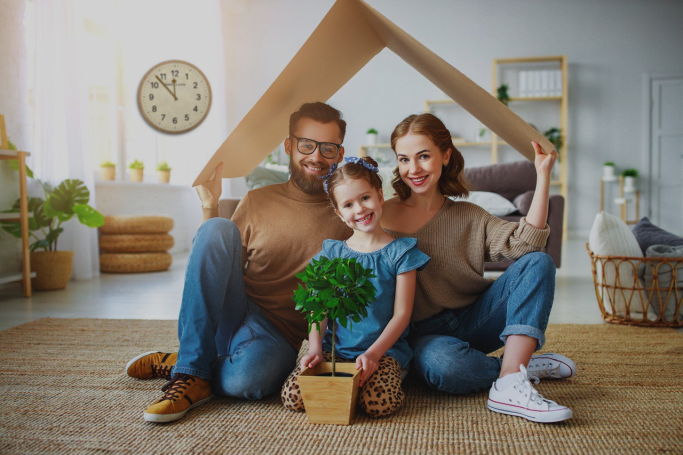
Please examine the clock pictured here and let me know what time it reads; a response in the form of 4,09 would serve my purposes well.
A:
11,53
